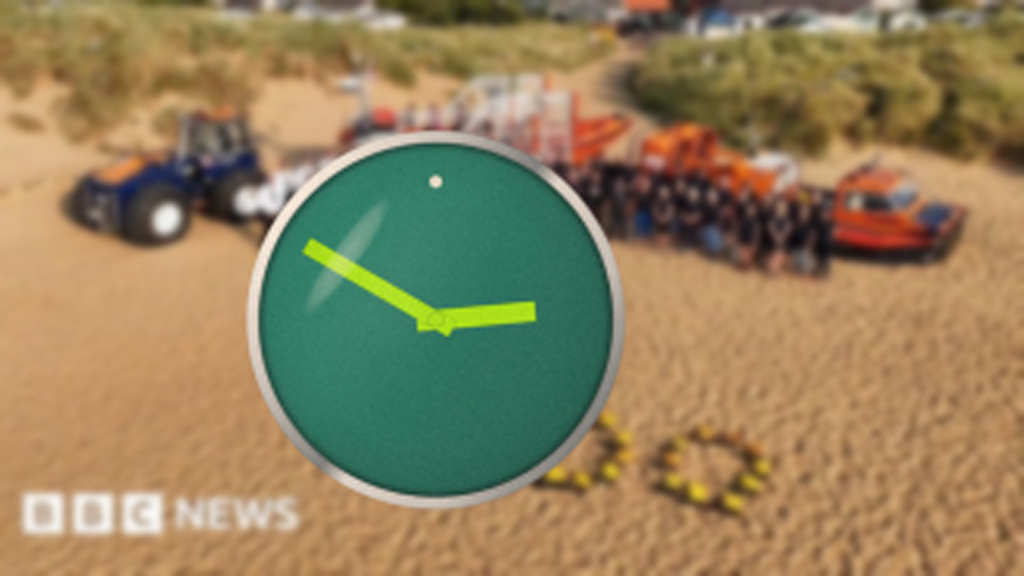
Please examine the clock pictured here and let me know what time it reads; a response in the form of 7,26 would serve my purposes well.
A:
2,50
